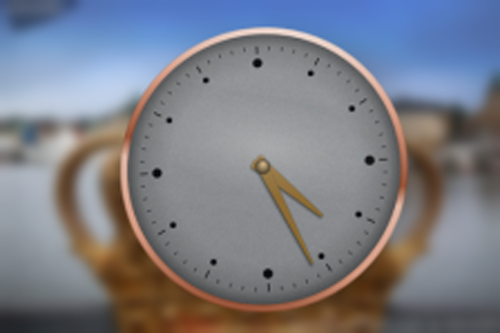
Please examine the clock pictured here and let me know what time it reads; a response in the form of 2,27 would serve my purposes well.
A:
4,26
